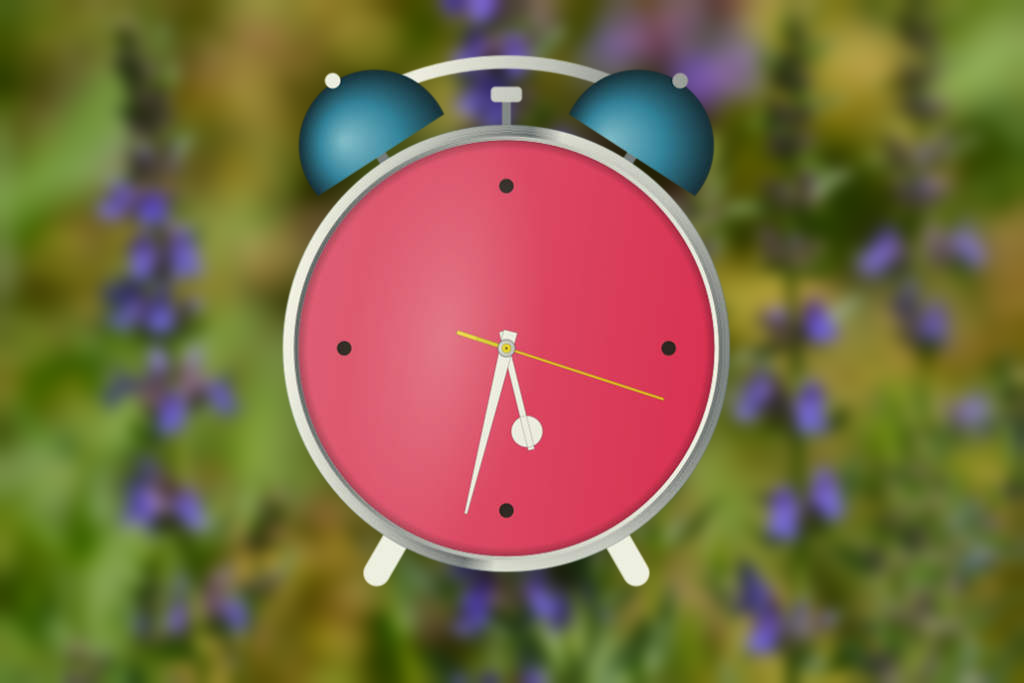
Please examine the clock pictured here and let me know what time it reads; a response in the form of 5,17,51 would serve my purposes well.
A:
5,32,18
